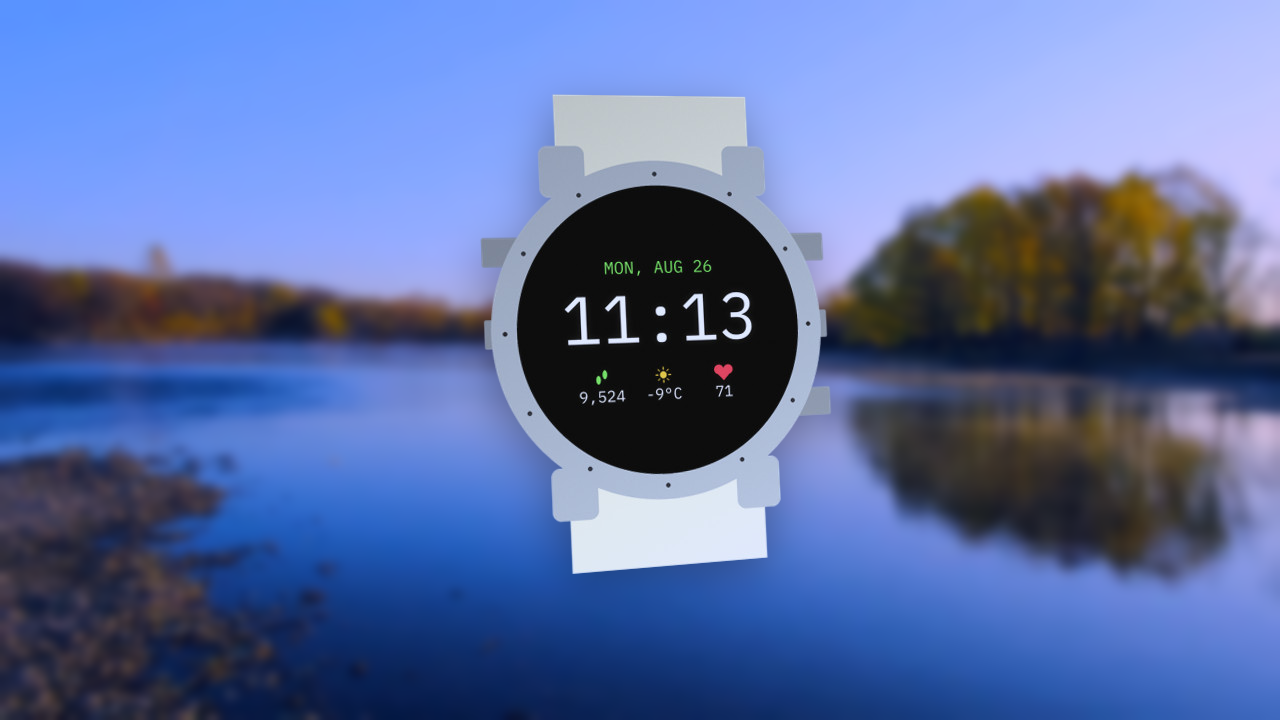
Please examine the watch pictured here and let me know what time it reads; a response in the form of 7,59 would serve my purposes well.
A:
11,13
